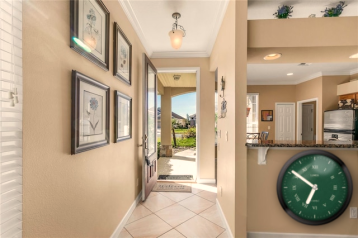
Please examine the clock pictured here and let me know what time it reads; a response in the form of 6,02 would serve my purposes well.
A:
6,51
